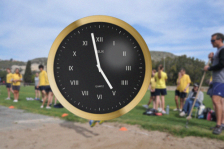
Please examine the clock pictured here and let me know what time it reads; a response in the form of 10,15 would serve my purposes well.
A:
4,58
